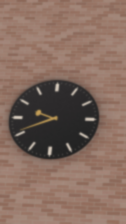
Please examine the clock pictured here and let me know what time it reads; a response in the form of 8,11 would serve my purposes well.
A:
9,41
